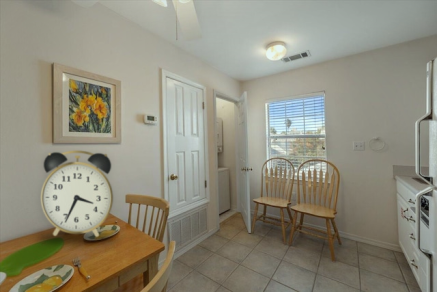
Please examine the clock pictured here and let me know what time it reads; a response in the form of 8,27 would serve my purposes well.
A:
3,34
